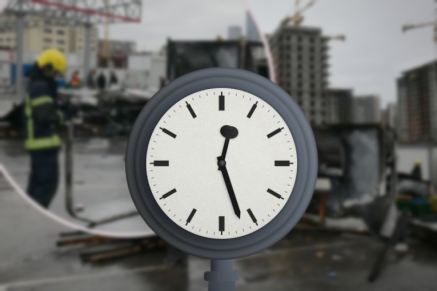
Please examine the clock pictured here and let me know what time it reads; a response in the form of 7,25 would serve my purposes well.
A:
12,27
